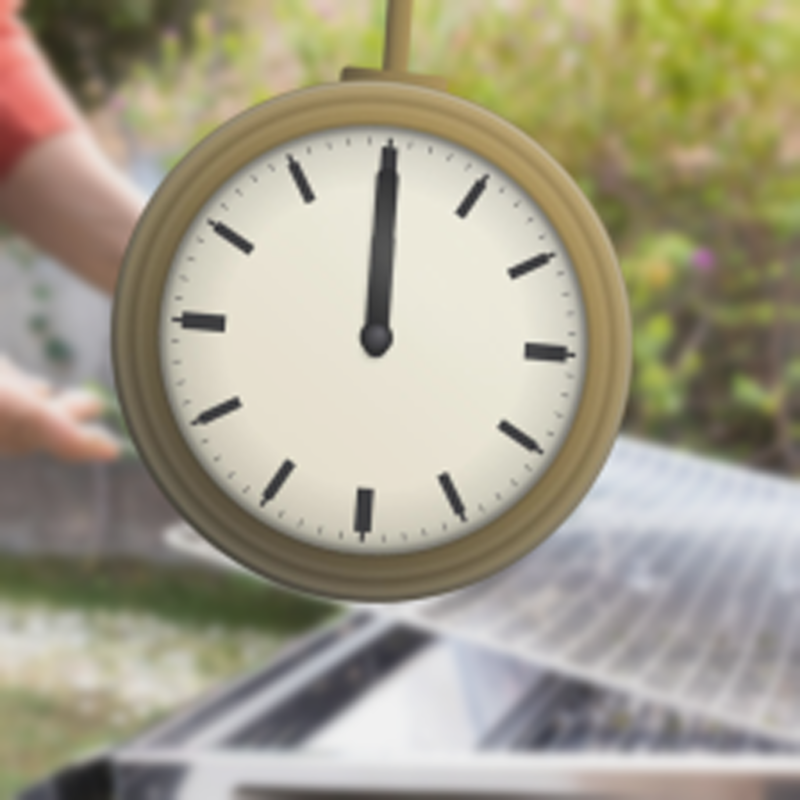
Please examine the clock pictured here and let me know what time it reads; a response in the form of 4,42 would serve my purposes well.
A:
12,00
